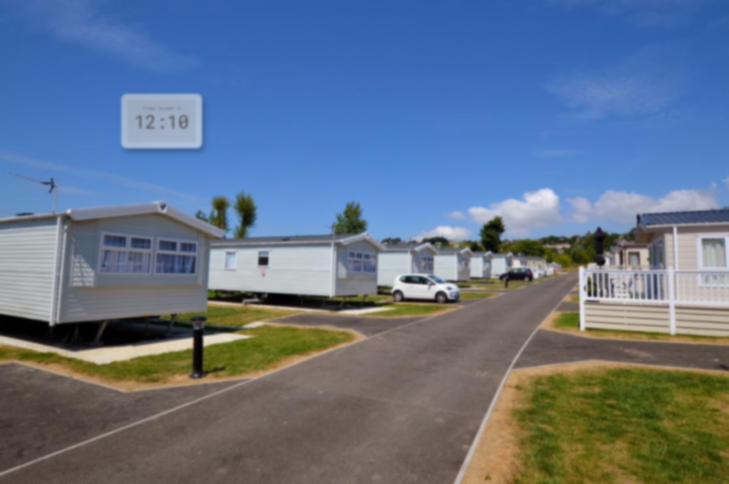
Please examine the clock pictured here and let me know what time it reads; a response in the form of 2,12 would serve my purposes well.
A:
12,10
